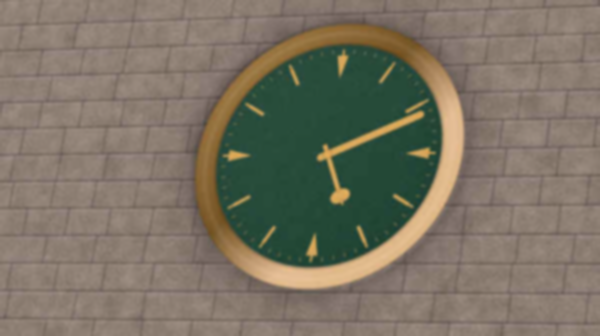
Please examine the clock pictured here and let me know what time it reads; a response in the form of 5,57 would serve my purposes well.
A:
5,11
